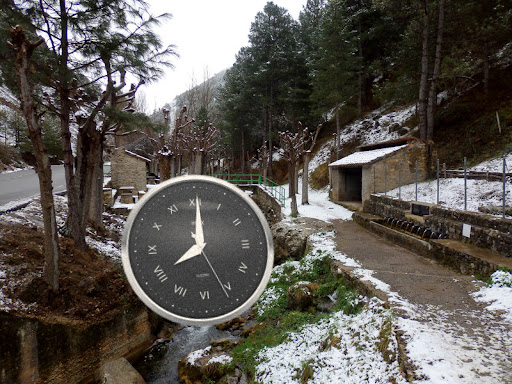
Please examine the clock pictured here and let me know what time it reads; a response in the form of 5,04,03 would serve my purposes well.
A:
8,00,26
